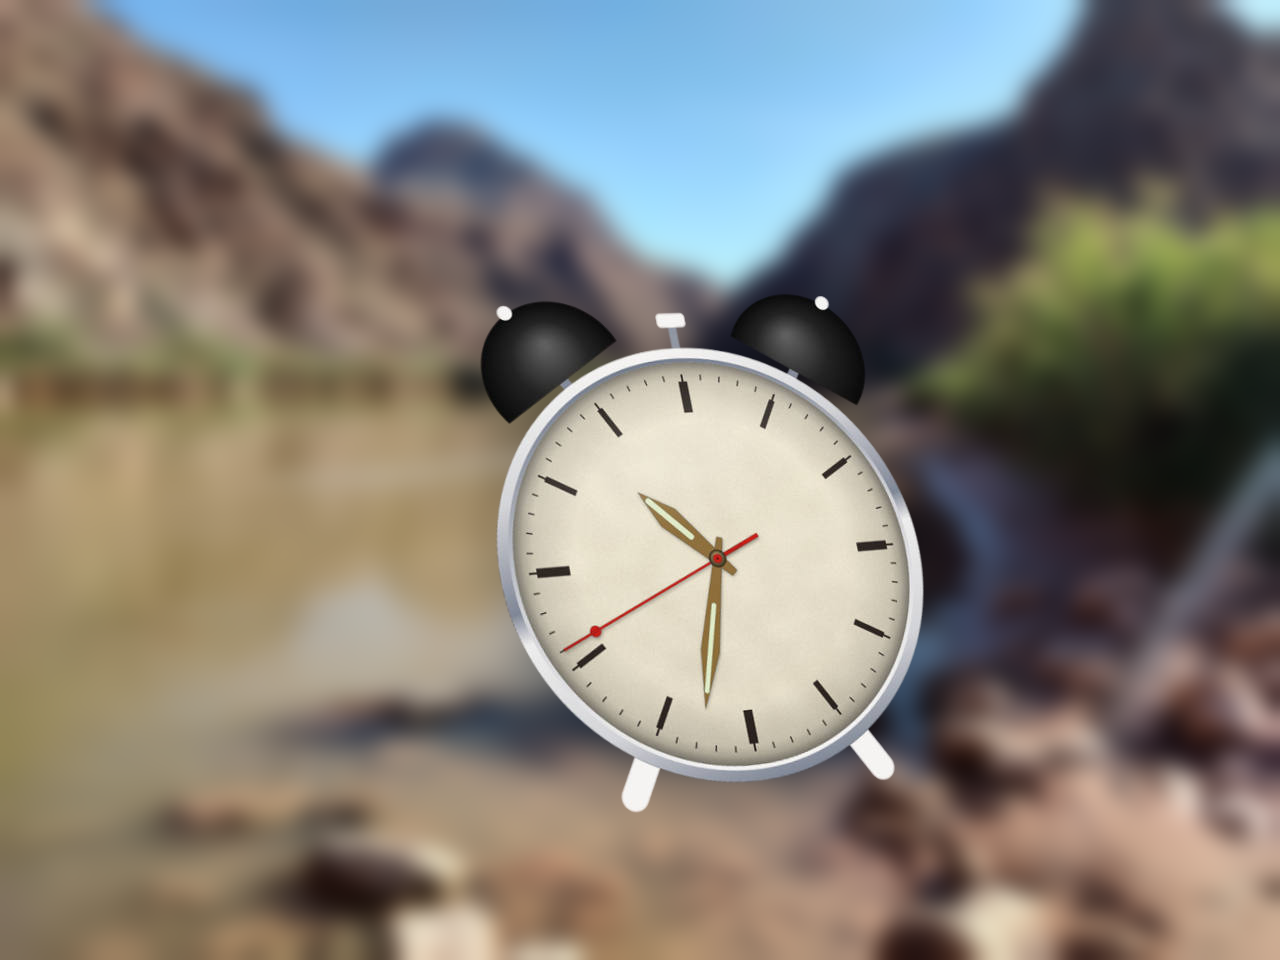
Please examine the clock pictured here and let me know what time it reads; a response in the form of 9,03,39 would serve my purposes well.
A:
10,32,41
